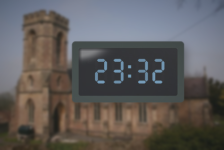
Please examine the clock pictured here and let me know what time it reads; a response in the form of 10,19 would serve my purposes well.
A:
23,32
